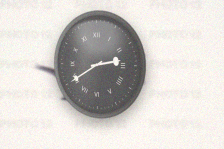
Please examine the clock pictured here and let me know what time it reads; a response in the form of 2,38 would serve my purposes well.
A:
2,40
